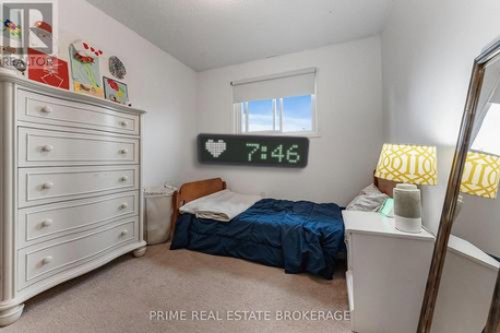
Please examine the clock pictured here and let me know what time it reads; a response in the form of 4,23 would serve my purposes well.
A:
7,46
